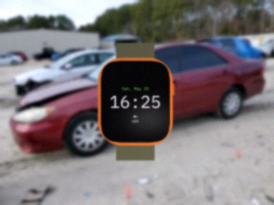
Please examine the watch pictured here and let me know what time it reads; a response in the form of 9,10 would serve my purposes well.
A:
16,25
